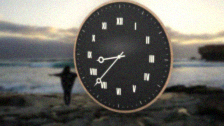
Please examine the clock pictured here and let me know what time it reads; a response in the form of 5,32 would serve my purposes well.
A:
8,37
